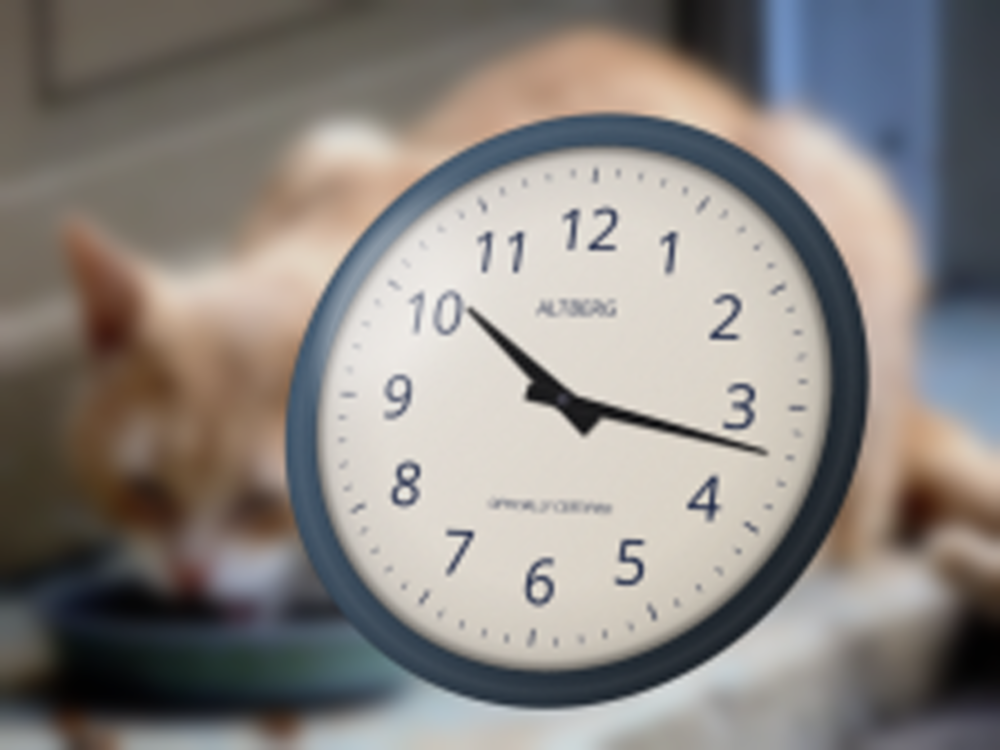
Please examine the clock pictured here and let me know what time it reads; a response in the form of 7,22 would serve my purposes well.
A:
10,17
